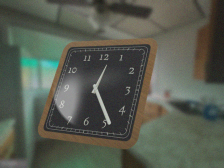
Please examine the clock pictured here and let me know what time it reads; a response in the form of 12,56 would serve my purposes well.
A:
12,24
